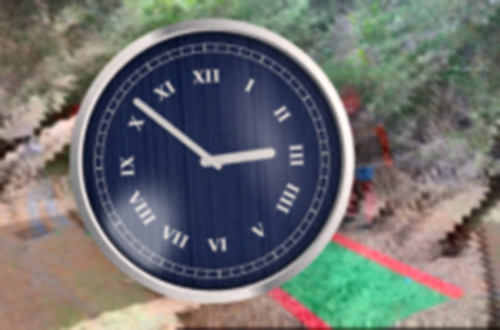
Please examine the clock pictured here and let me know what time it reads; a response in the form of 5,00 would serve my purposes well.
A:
2,52
